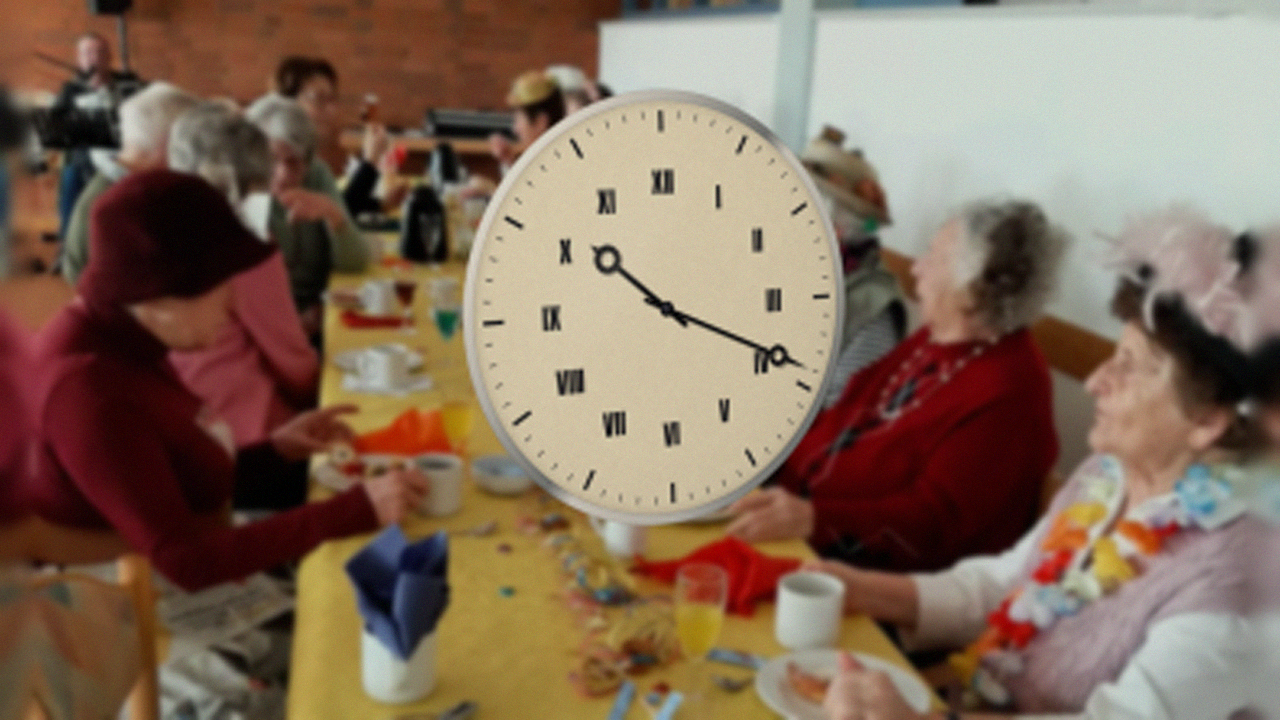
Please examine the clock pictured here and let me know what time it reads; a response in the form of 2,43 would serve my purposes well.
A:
10,19
